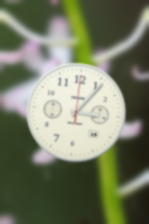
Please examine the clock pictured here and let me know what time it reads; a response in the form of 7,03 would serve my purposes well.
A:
3,06
